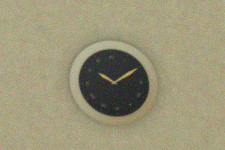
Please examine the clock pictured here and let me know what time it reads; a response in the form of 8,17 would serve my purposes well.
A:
10,10
